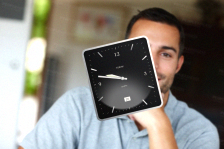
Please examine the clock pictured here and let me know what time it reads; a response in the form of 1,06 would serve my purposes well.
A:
9,48
